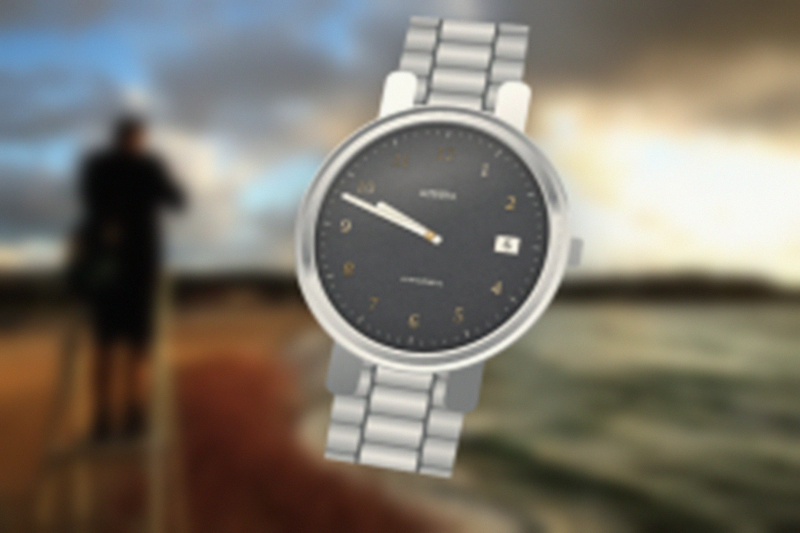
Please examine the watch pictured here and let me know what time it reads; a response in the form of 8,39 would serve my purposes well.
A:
9,48
